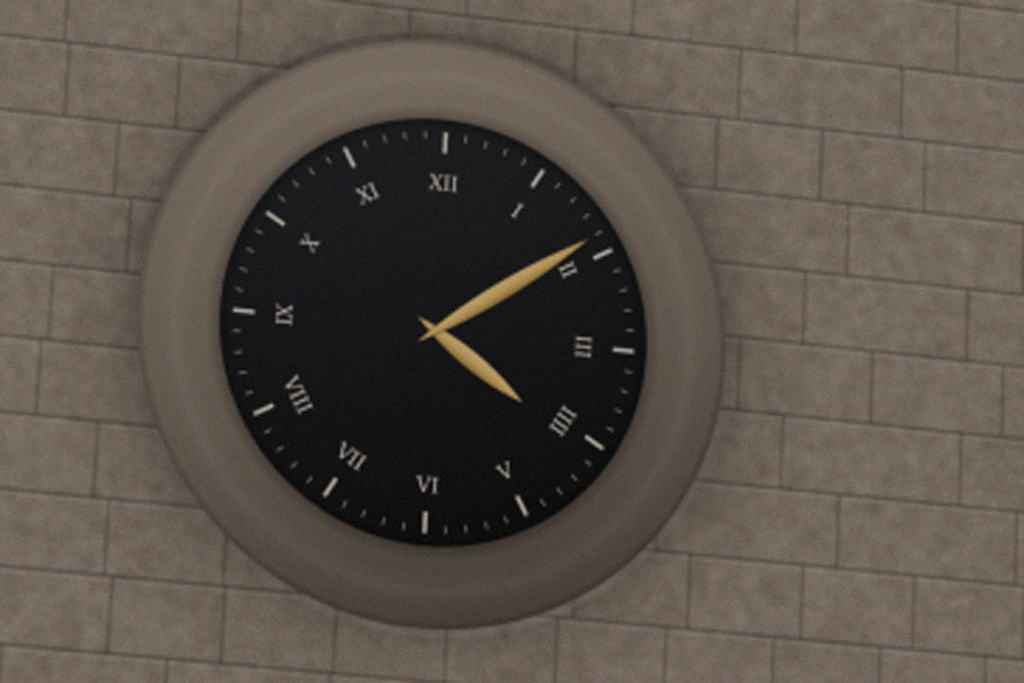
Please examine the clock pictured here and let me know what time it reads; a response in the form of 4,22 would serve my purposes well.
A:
4,09
